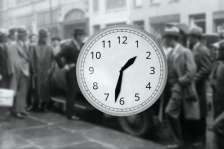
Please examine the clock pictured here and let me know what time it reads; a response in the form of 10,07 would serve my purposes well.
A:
1,32
